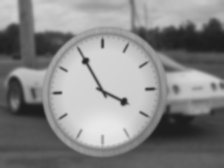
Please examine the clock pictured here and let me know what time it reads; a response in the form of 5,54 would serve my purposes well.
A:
3,55
